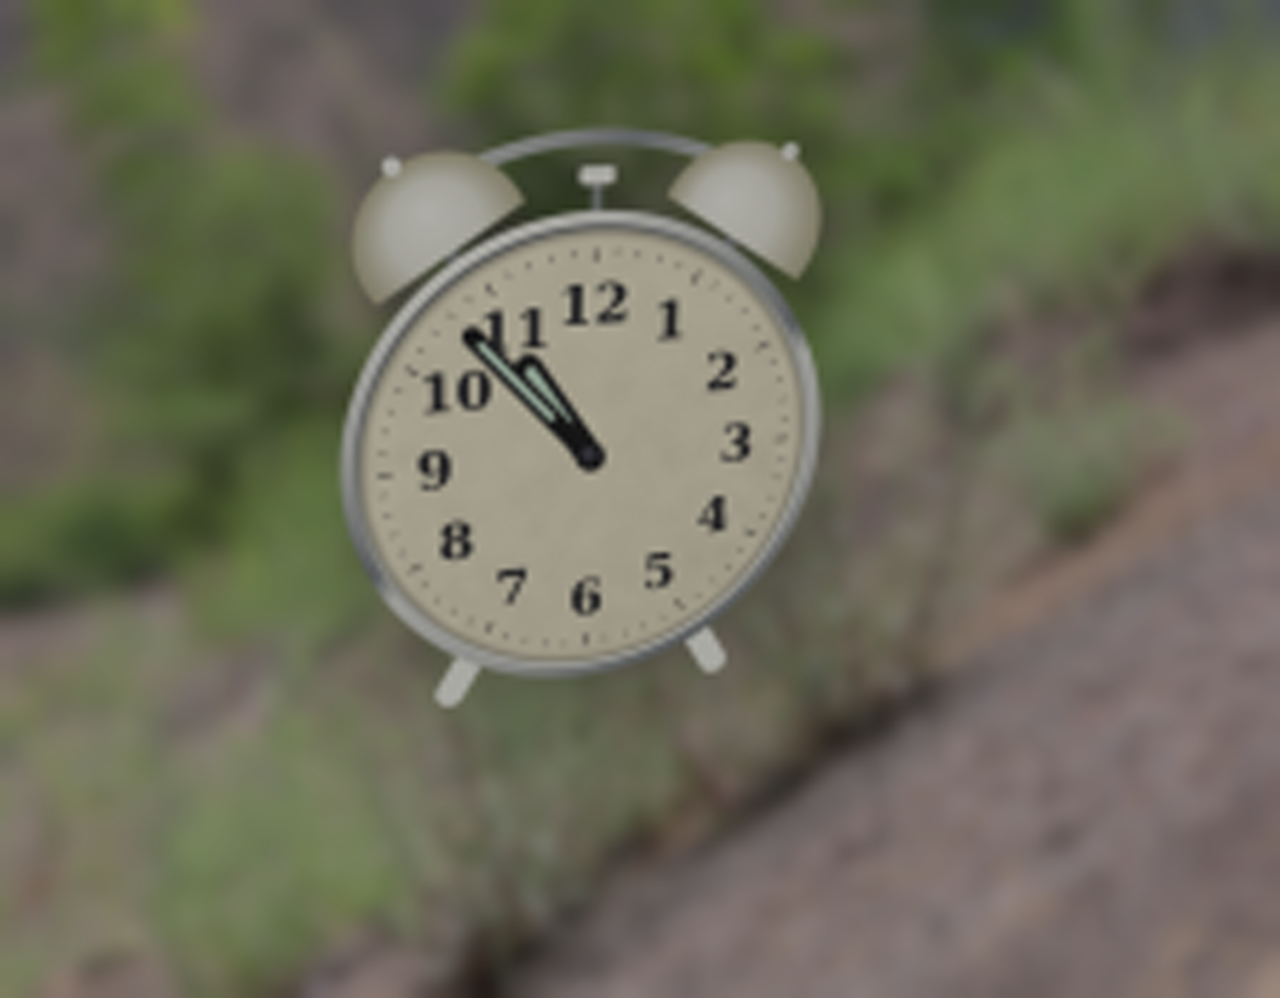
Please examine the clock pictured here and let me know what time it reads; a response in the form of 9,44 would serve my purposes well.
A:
10,53
